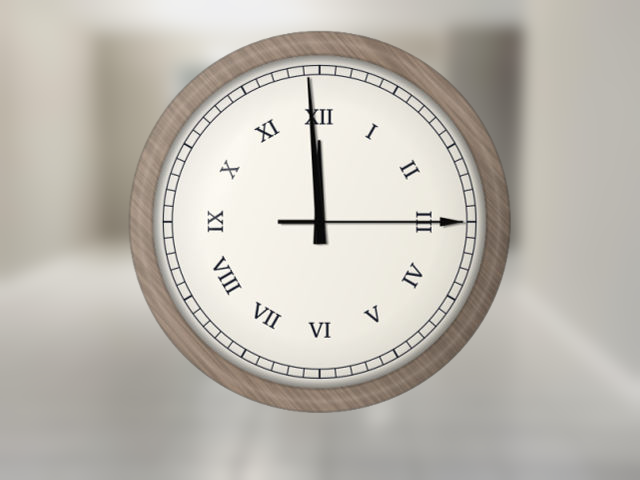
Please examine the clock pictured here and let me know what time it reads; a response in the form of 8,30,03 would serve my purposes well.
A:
11,59,15
